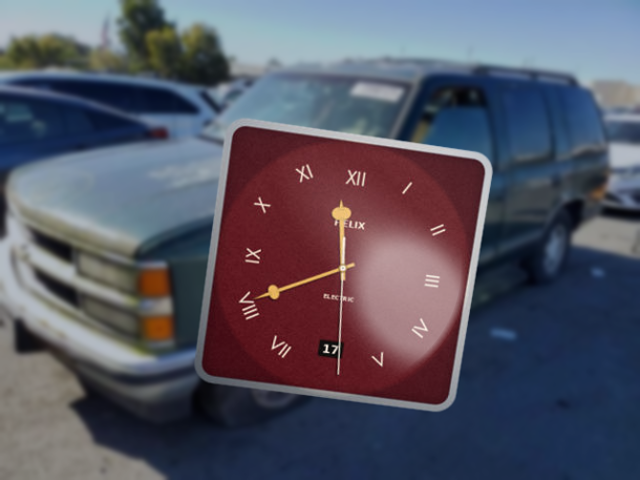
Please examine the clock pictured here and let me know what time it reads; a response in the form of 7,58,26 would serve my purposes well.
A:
11,40,29
